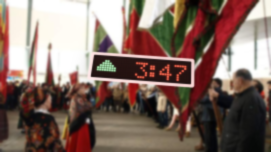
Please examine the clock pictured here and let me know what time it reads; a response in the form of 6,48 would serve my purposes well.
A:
3,47
